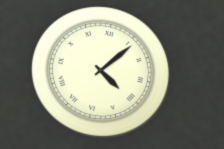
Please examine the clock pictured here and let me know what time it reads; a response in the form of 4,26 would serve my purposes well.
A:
4,06
